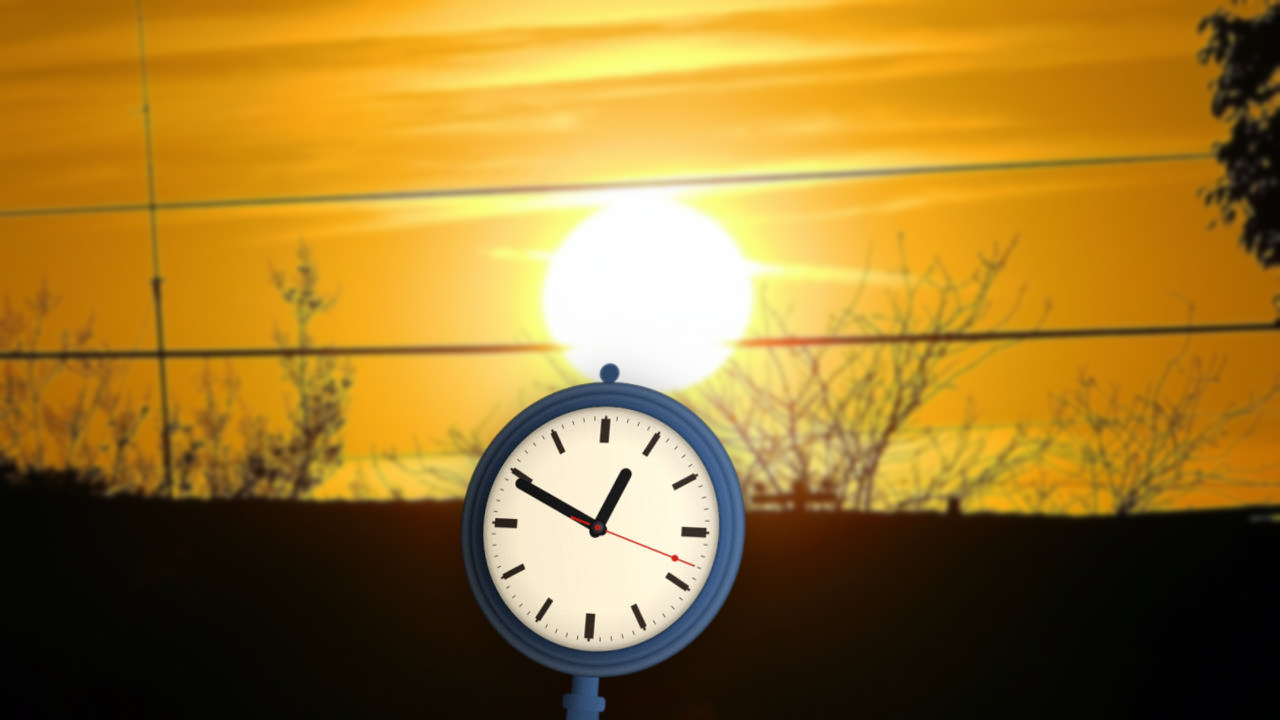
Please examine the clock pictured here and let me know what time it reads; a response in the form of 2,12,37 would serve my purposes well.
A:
12,49,18
